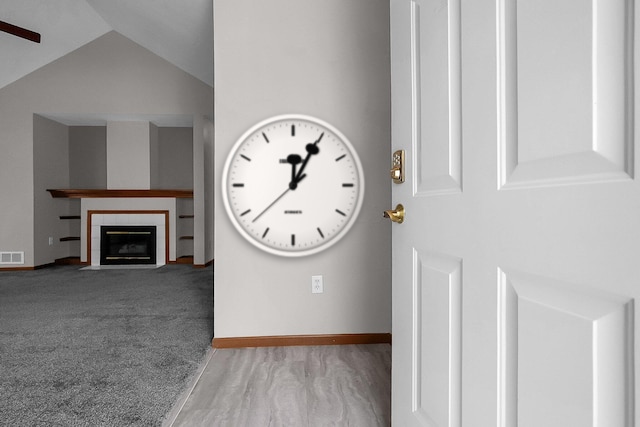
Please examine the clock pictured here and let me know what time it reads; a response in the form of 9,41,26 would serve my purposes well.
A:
12,04,38
